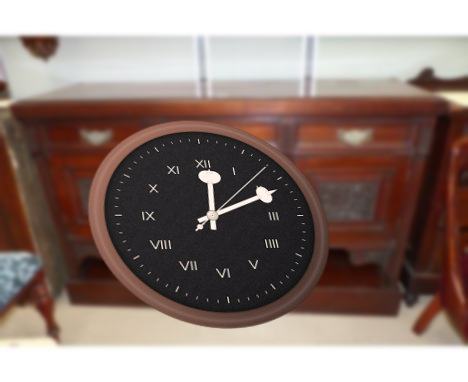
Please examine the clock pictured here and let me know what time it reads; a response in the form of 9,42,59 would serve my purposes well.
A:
12,11,08
